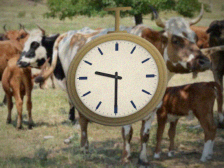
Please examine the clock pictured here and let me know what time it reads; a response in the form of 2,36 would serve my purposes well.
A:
9,30
